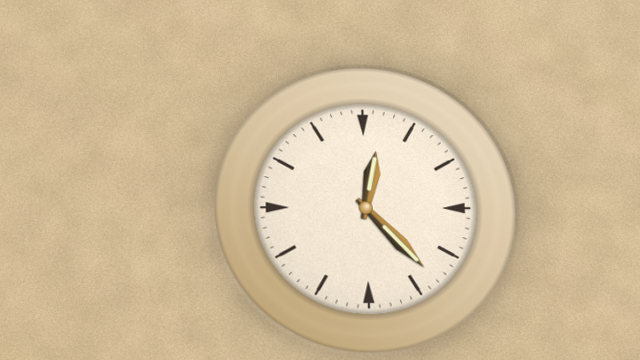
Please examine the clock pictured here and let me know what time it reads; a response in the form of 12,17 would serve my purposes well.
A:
12,23
